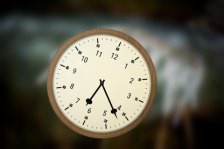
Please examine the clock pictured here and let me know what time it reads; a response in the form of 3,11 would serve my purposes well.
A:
6,22
